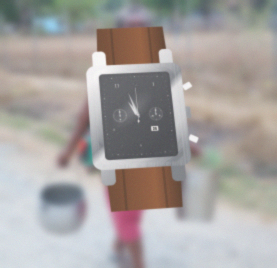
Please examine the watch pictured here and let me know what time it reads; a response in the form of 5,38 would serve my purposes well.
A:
10,57
